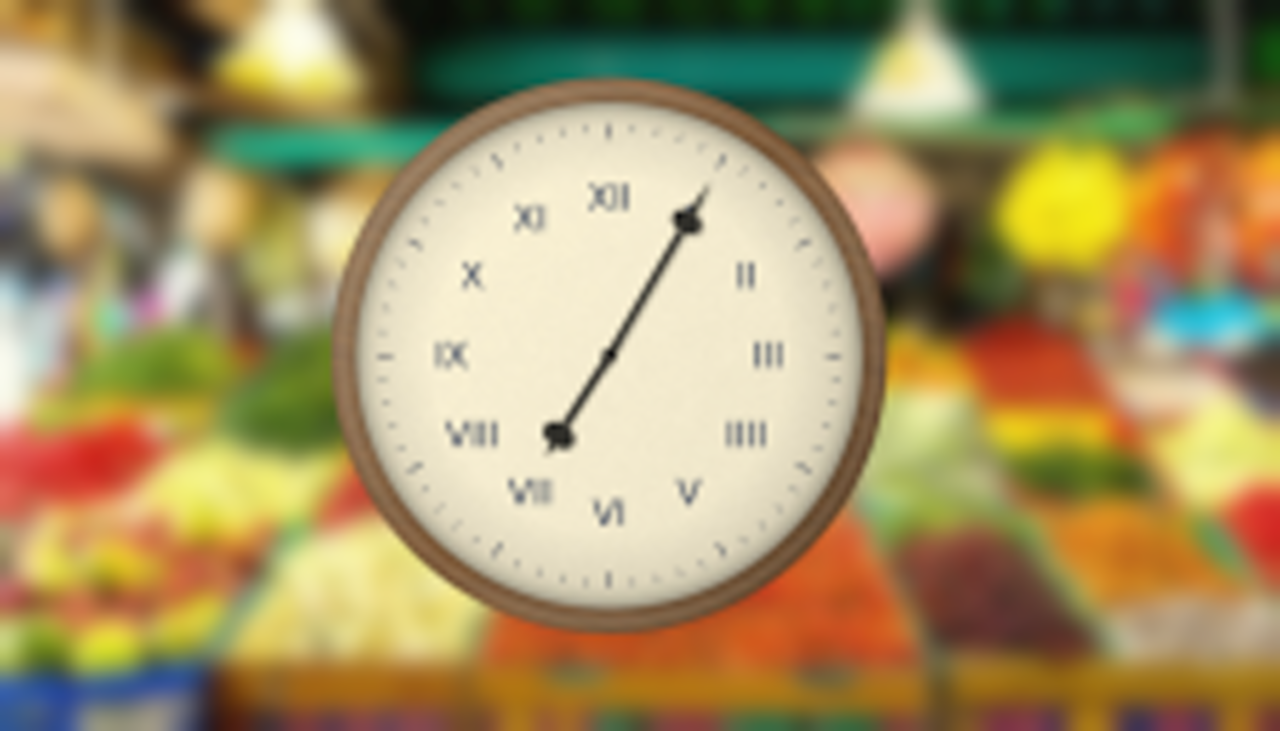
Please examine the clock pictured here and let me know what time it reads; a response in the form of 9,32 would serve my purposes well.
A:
7,05
